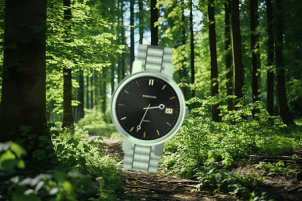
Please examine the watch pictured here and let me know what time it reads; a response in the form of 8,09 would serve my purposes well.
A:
2,33
